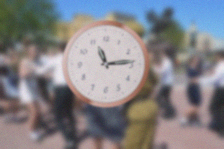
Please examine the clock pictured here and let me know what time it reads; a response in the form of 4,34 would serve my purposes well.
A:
11,14
